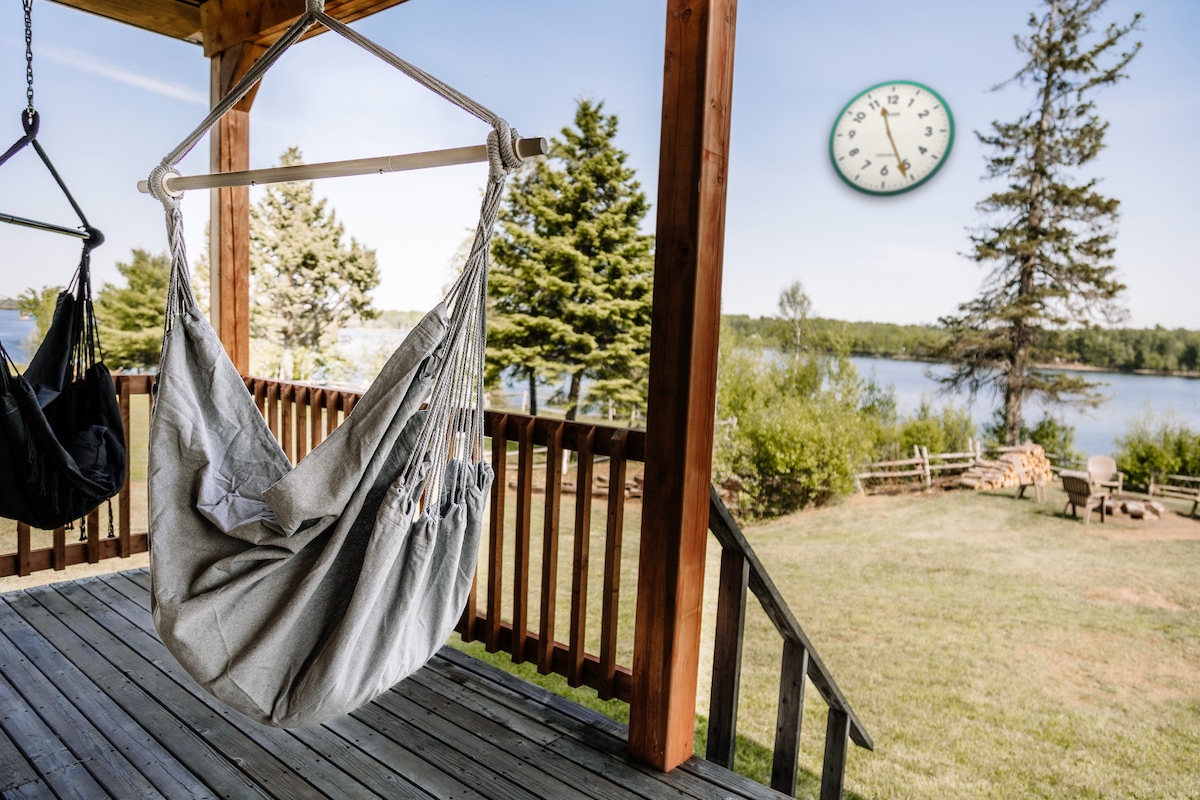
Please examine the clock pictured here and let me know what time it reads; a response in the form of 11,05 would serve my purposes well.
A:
11,26
